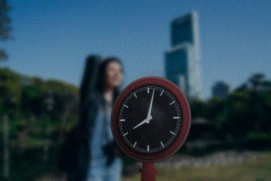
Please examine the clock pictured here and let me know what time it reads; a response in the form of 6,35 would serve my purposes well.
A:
8,02
